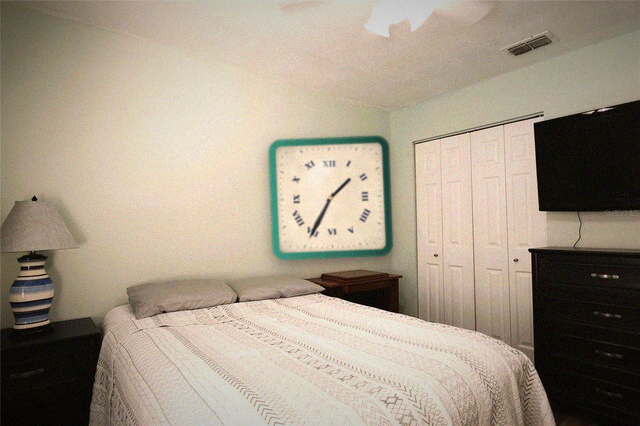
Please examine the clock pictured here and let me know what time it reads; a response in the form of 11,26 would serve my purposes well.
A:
1,35
